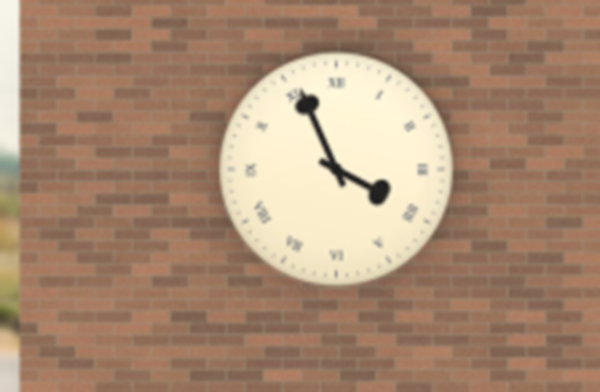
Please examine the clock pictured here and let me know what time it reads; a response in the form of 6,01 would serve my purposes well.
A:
3,56
